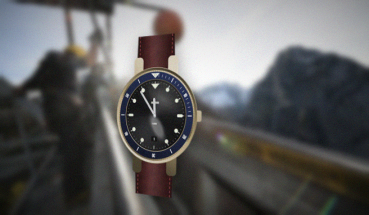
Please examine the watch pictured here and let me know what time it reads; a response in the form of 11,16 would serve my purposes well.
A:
11,54
